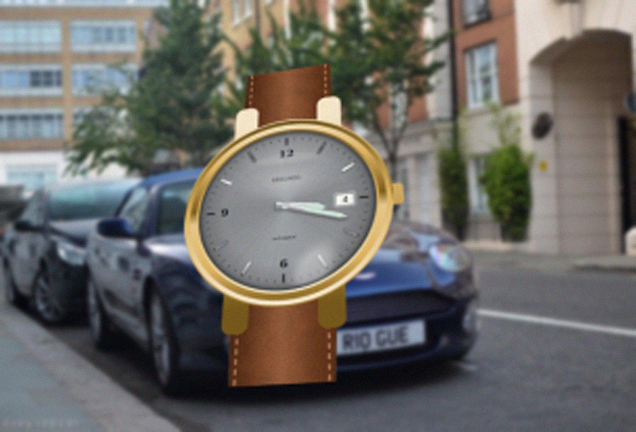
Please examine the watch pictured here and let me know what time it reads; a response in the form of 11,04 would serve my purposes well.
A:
3,18
